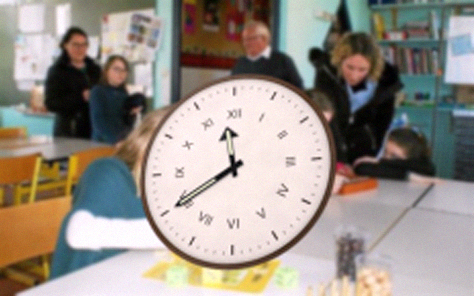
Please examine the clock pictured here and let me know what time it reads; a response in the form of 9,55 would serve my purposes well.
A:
11,40
